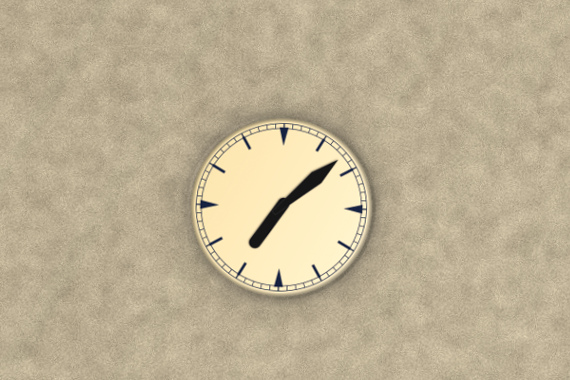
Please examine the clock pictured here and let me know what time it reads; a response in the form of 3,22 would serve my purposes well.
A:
7,08
